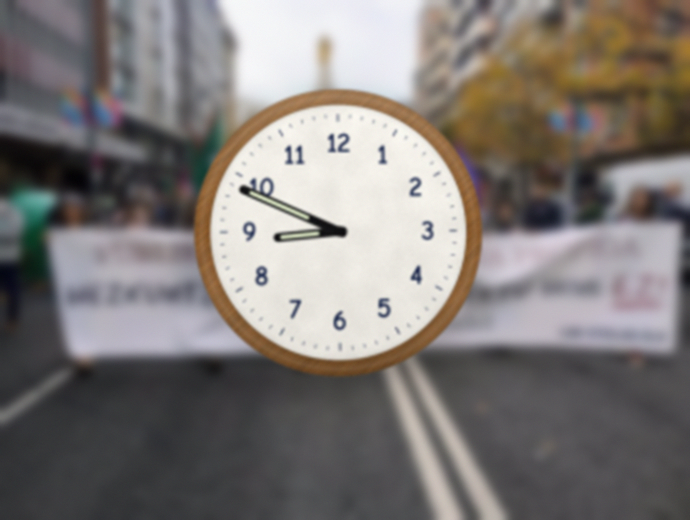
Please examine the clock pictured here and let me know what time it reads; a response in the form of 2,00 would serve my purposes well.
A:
8,49
